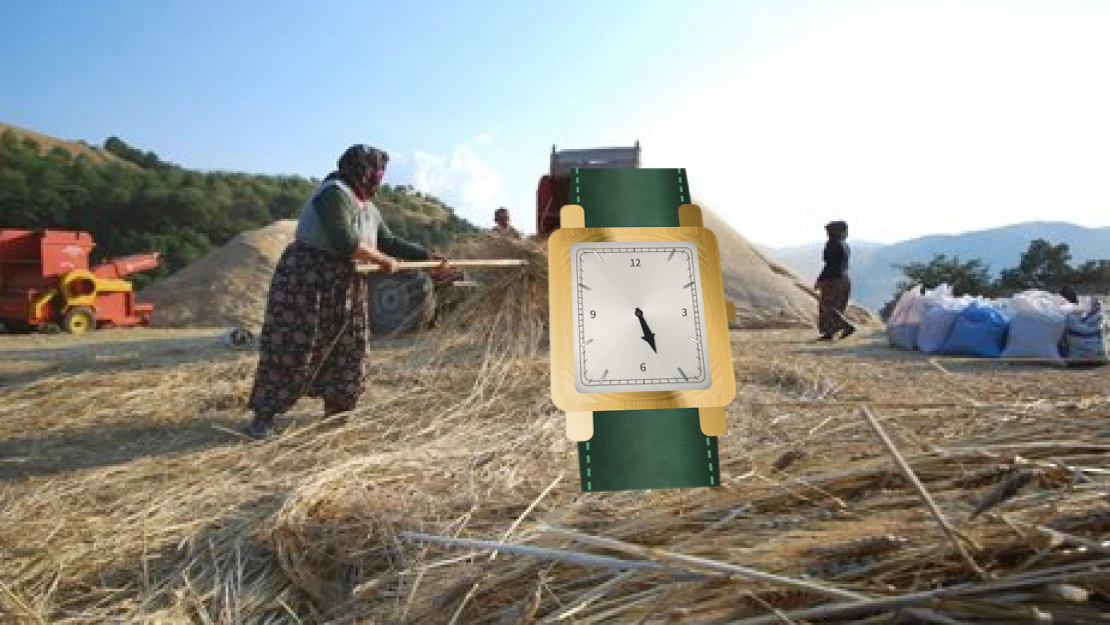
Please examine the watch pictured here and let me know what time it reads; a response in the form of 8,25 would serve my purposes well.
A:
5,27
